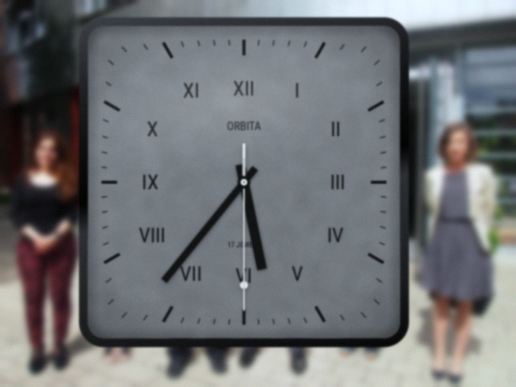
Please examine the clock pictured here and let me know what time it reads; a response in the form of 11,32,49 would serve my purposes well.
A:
5,36,30
